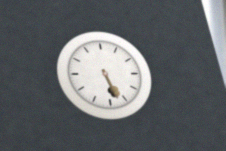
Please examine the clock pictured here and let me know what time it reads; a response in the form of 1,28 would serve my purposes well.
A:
5,27
